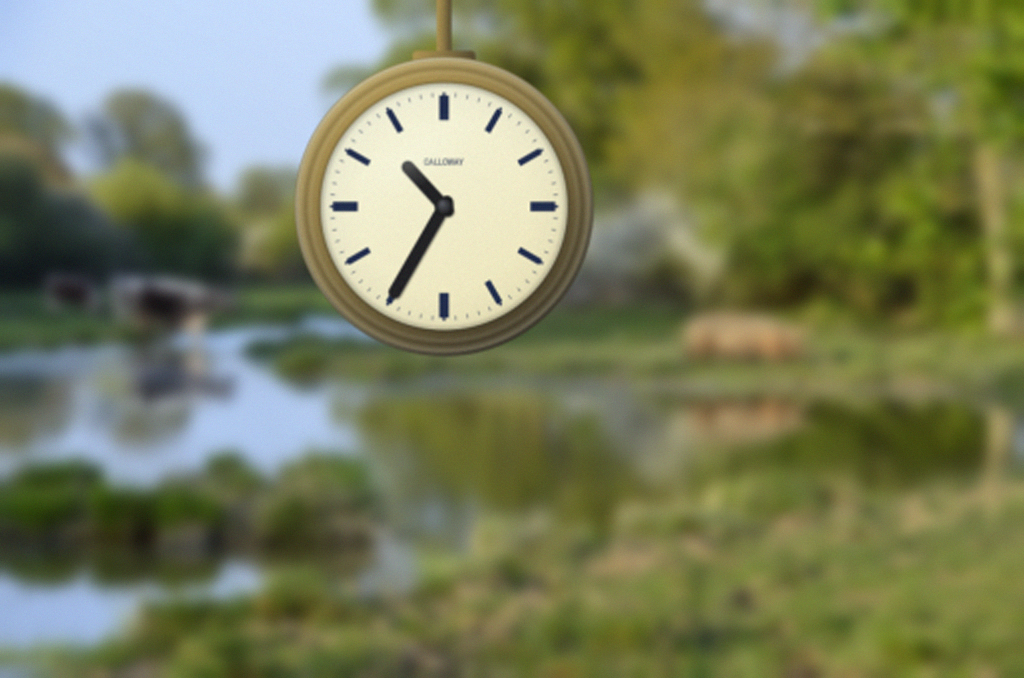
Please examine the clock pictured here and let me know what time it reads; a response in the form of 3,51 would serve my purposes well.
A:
10,35
